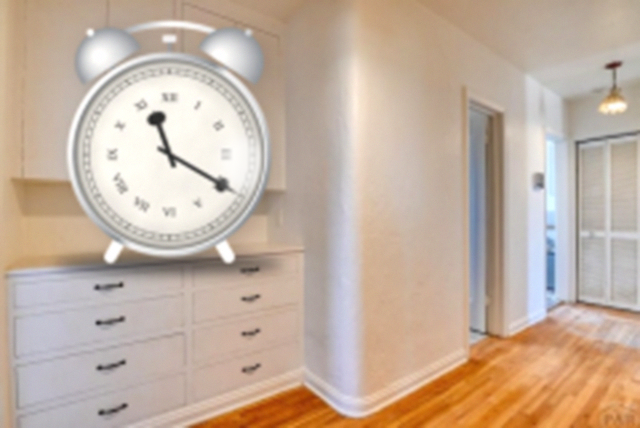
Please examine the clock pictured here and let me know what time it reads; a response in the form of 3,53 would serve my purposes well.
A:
11,20
